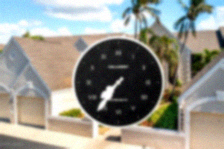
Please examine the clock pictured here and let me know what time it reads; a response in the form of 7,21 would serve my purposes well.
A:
7,36
